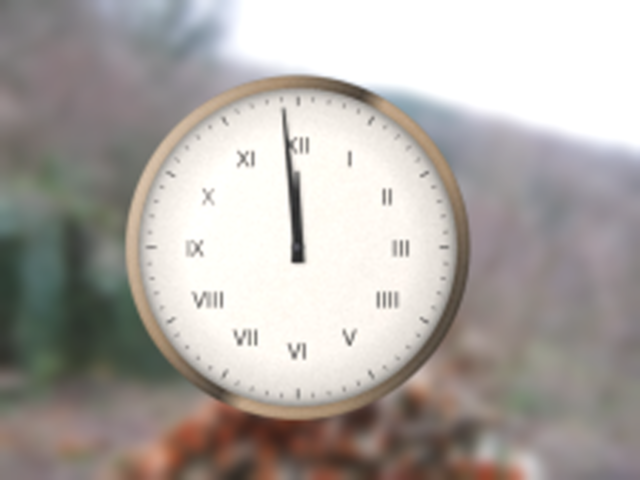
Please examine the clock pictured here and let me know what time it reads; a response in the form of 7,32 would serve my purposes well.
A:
11,59
